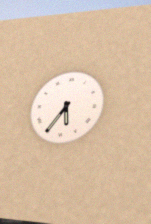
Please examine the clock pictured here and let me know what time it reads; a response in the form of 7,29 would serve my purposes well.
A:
5,35
